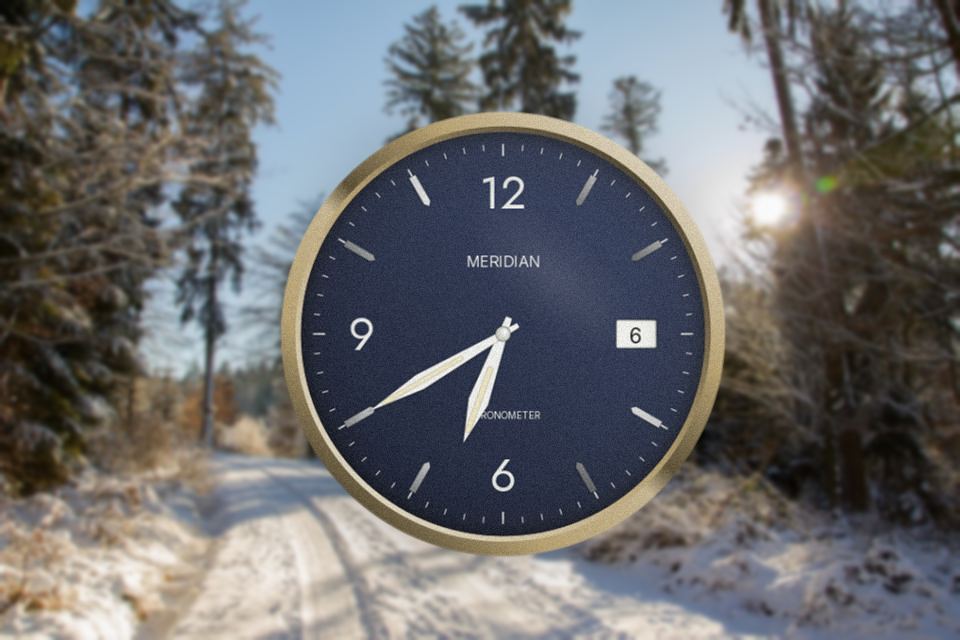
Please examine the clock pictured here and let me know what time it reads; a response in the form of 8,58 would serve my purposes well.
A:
6,40
